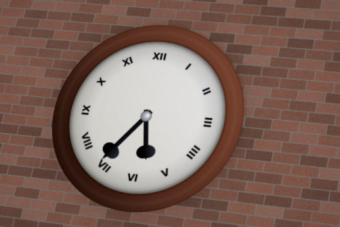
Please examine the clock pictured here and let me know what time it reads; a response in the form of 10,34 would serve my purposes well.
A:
5,36
